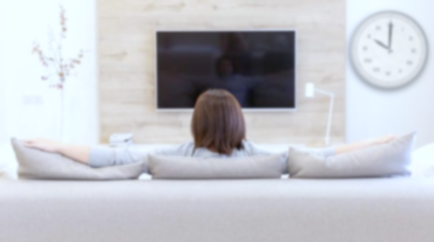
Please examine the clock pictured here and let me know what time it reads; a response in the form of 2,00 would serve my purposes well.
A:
10,00
